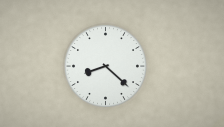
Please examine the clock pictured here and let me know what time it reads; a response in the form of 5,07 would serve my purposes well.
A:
8,22
